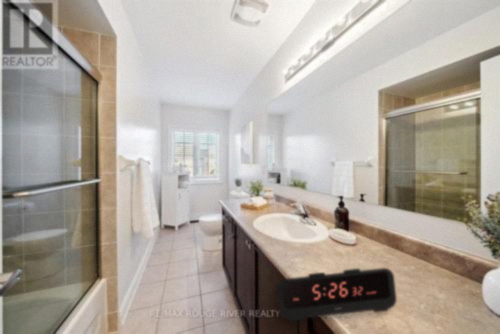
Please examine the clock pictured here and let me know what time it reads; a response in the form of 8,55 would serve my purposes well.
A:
5,26
